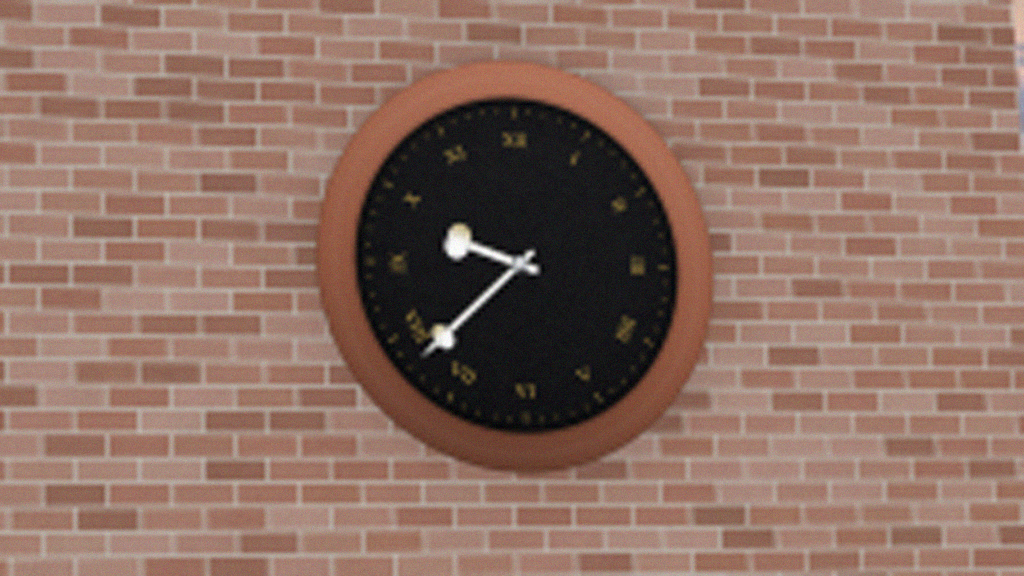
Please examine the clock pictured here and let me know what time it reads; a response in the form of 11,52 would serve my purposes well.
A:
9,38
